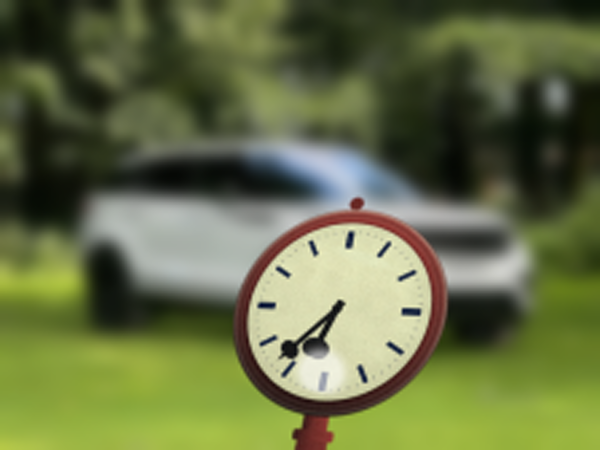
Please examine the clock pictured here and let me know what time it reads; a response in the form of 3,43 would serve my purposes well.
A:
6,37
